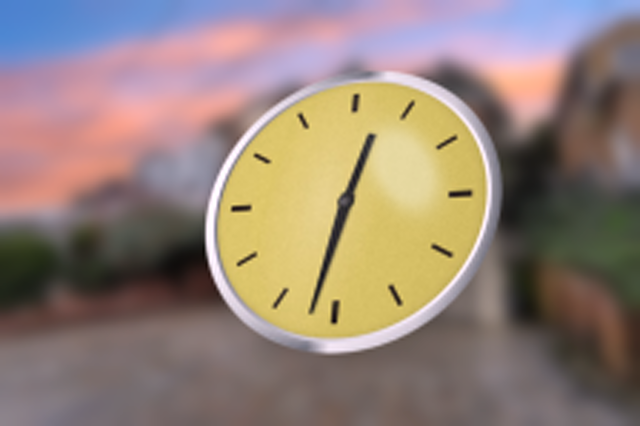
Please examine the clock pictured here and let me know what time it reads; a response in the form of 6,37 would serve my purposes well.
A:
12,32
